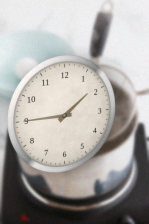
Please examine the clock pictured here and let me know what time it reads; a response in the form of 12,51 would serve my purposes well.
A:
1,45
